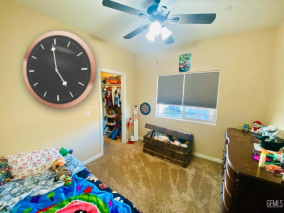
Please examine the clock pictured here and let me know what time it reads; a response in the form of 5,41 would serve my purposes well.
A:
4,59
